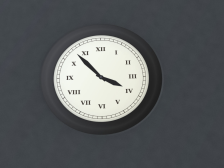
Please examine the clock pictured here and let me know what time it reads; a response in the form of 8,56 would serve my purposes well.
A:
3,53
